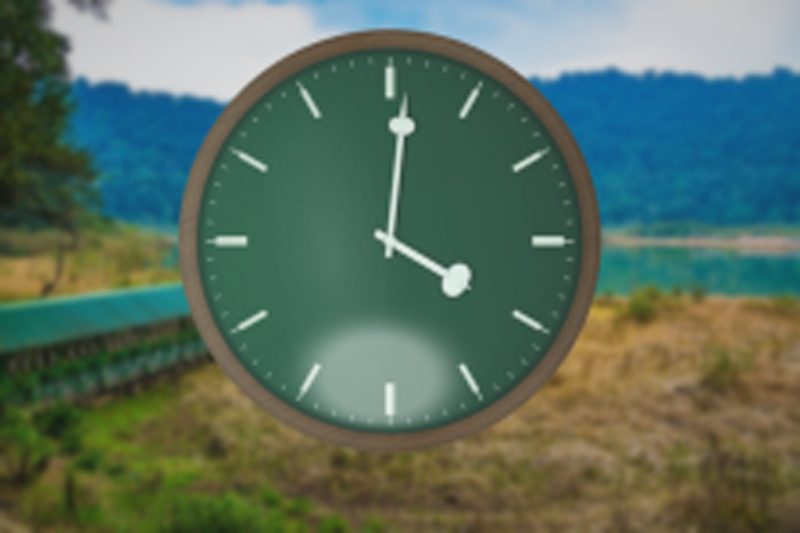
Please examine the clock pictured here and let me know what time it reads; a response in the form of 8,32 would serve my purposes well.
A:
4,01
